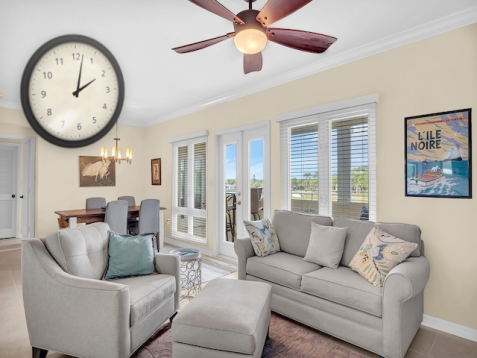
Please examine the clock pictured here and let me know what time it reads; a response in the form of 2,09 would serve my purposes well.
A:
2,02
